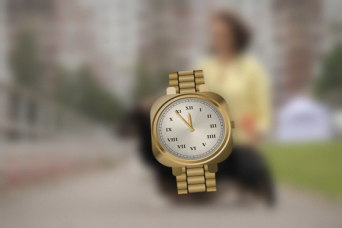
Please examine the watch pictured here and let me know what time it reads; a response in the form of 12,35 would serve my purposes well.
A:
11,54
